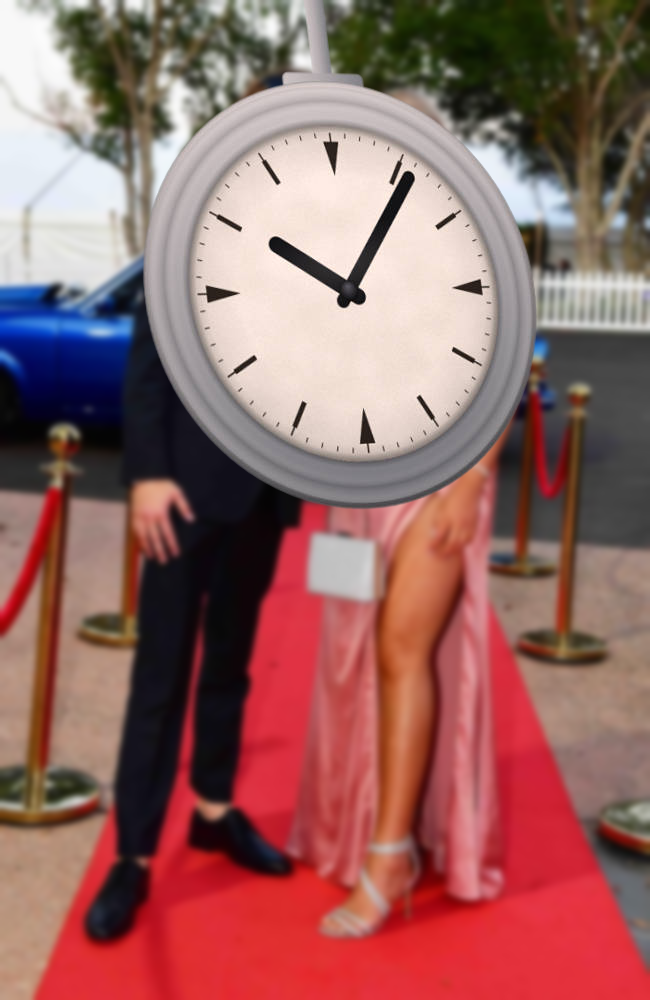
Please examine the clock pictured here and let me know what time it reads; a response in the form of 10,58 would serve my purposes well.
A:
10,06
